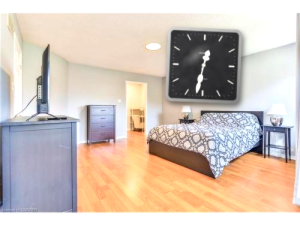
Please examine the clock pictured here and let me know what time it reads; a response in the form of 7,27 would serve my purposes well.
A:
12,32
